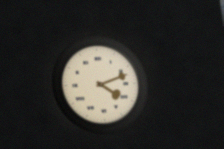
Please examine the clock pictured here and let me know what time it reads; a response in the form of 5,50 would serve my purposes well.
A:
4,12
